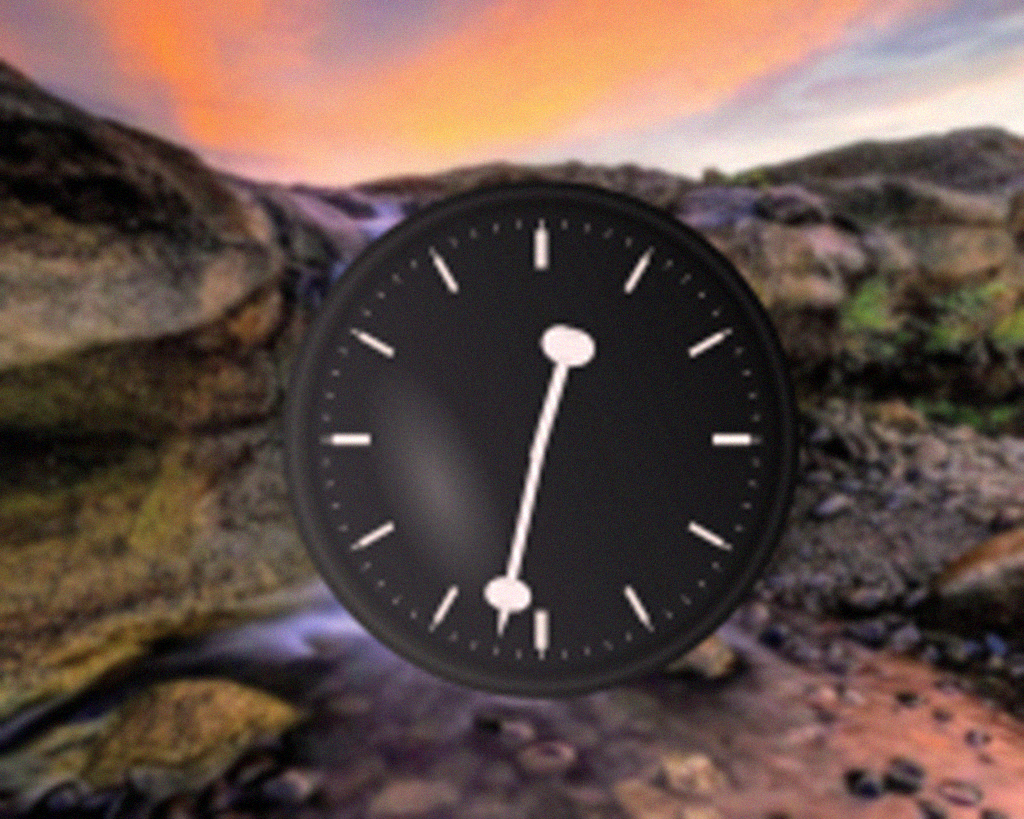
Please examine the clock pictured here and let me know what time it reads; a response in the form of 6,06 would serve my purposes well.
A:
12,32
